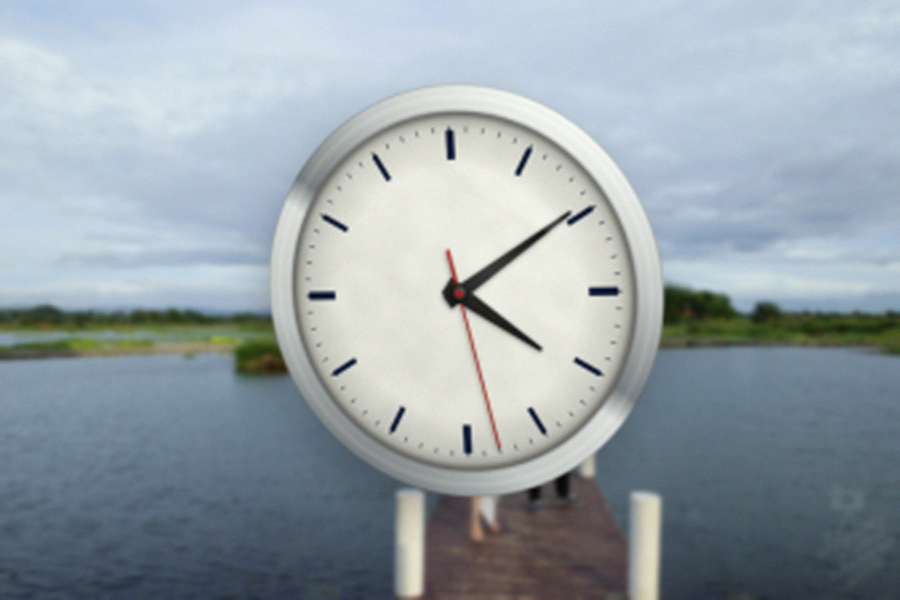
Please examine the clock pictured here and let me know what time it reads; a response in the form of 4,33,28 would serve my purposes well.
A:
4,09,28
